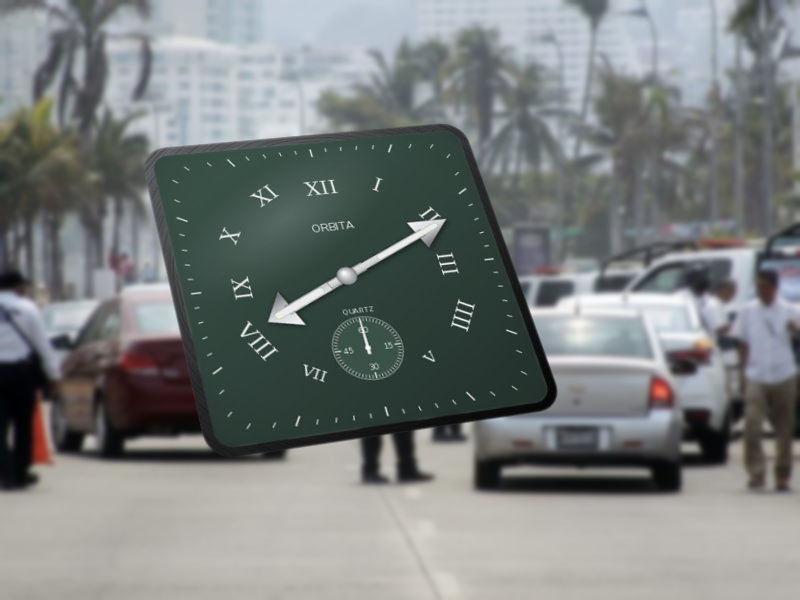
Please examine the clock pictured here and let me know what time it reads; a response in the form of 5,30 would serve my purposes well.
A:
8,11
